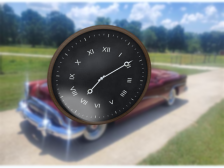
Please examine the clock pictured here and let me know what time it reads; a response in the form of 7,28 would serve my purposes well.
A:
7,09
